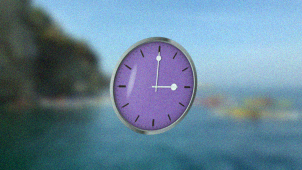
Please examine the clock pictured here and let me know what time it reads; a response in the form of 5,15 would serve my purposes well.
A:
3,00
